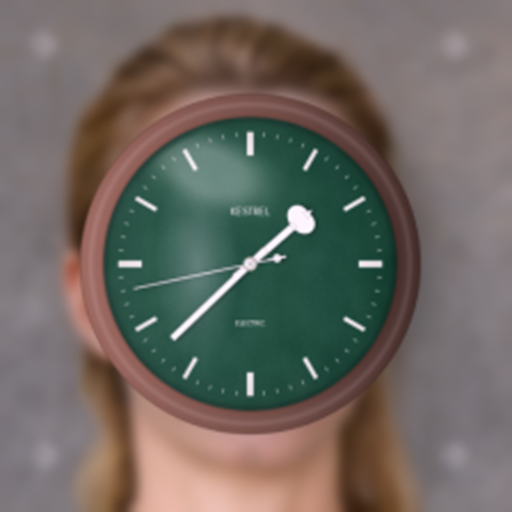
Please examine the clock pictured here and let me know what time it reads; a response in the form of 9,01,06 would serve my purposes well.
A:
1,37,43
